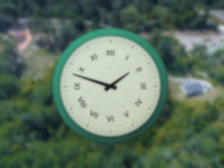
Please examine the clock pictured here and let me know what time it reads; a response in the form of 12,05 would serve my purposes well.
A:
1,48
